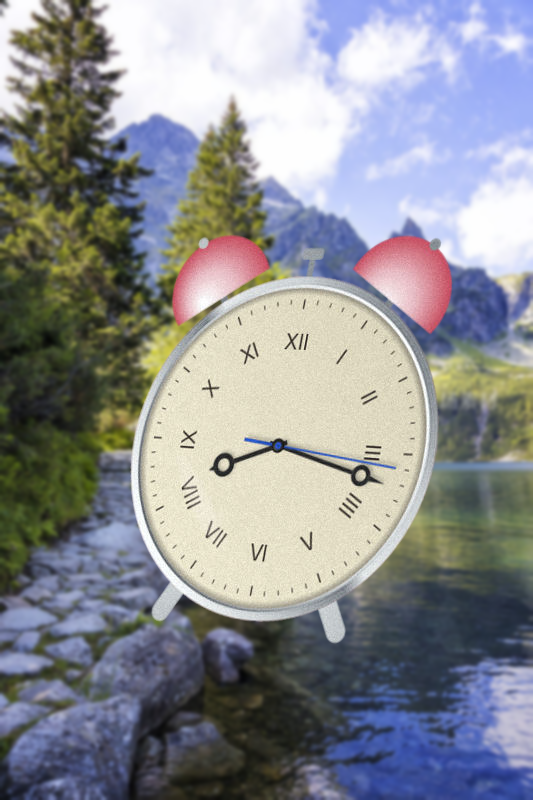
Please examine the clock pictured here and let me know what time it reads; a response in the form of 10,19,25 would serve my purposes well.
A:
8,17,16
